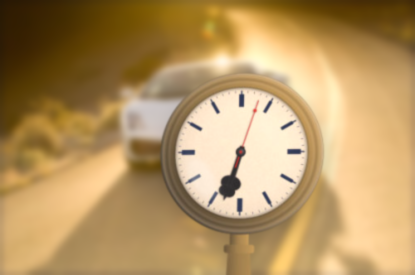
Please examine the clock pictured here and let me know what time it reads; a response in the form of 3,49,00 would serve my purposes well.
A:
6,33,03
